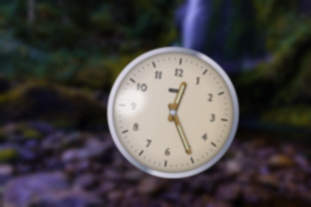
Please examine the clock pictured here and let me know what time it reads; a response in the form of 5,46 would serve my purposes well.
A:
12,25
